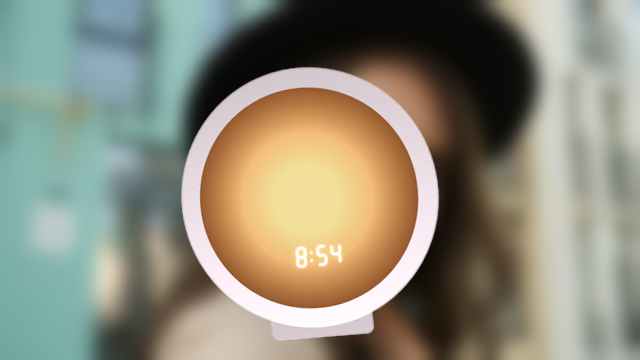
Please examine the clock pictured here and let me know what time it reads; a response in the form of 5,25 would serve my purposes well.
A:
8,54
